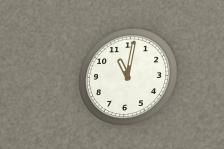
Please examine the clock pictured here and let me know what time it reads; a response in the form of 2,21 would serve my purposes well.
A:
11,01
